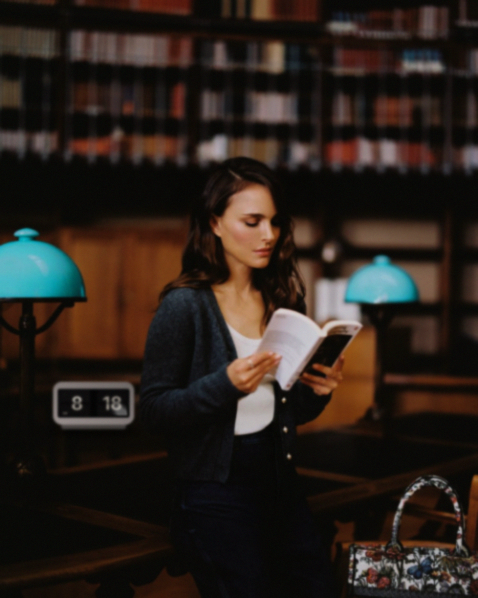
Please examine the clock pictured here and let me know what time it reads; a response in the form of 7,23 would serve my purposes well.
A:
8,18
